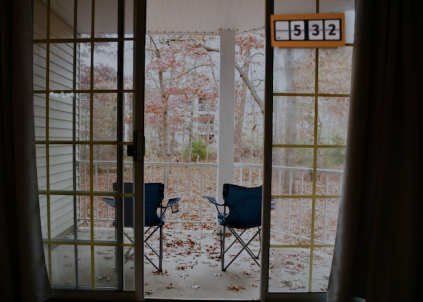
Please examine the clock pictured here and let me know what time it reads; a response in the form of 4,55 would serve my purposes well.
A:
5,32
